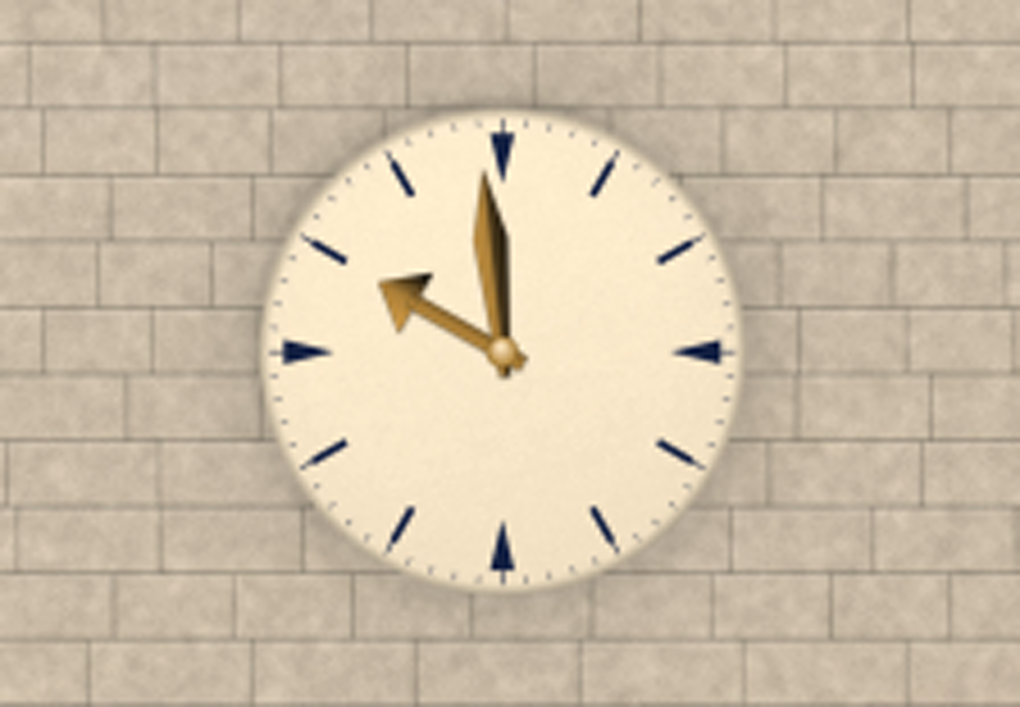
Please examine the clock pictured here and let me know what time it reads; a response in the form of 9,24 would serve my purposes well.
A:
9,59
